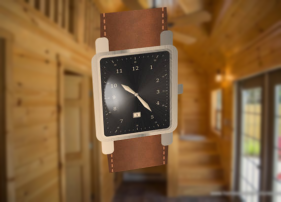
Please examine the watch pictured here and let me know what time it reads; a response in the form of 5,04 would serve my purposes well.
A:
10,24
